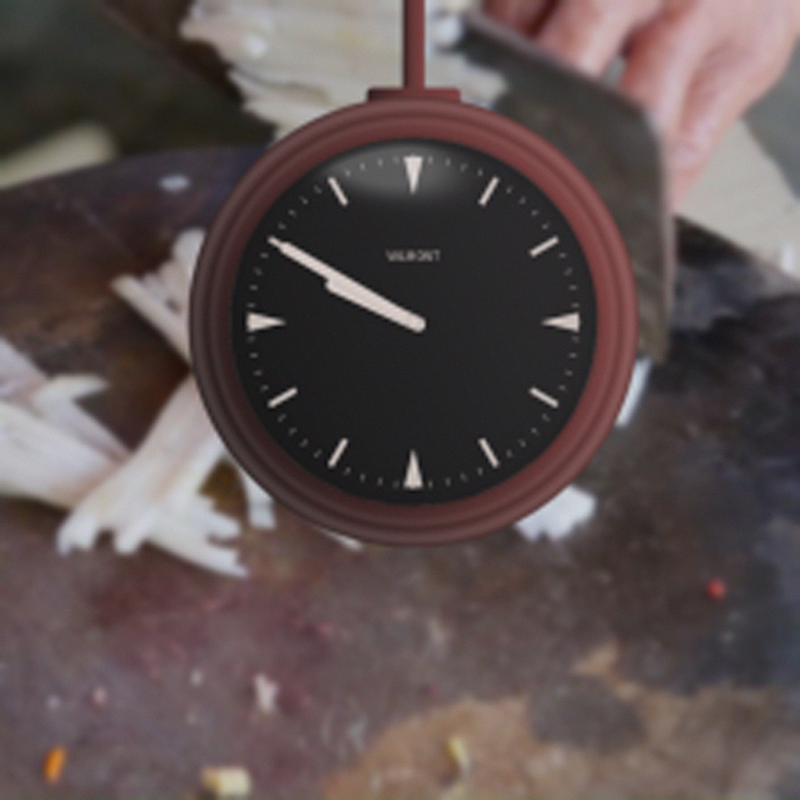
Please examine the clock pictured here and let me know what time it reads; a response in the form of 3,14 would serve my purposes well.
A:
9,50
